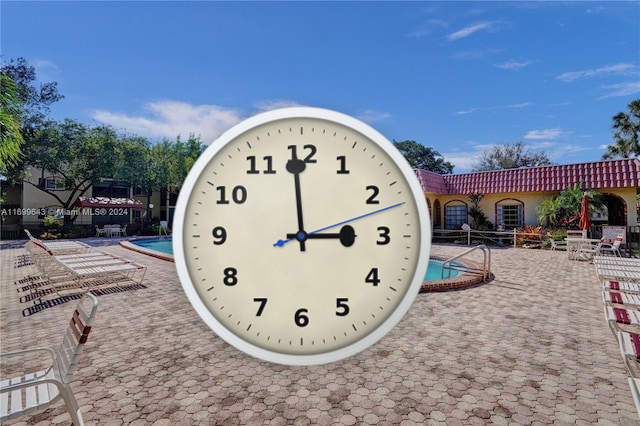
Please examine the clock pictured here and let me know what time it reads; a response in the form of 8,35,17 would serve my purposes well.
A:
2,59,12
